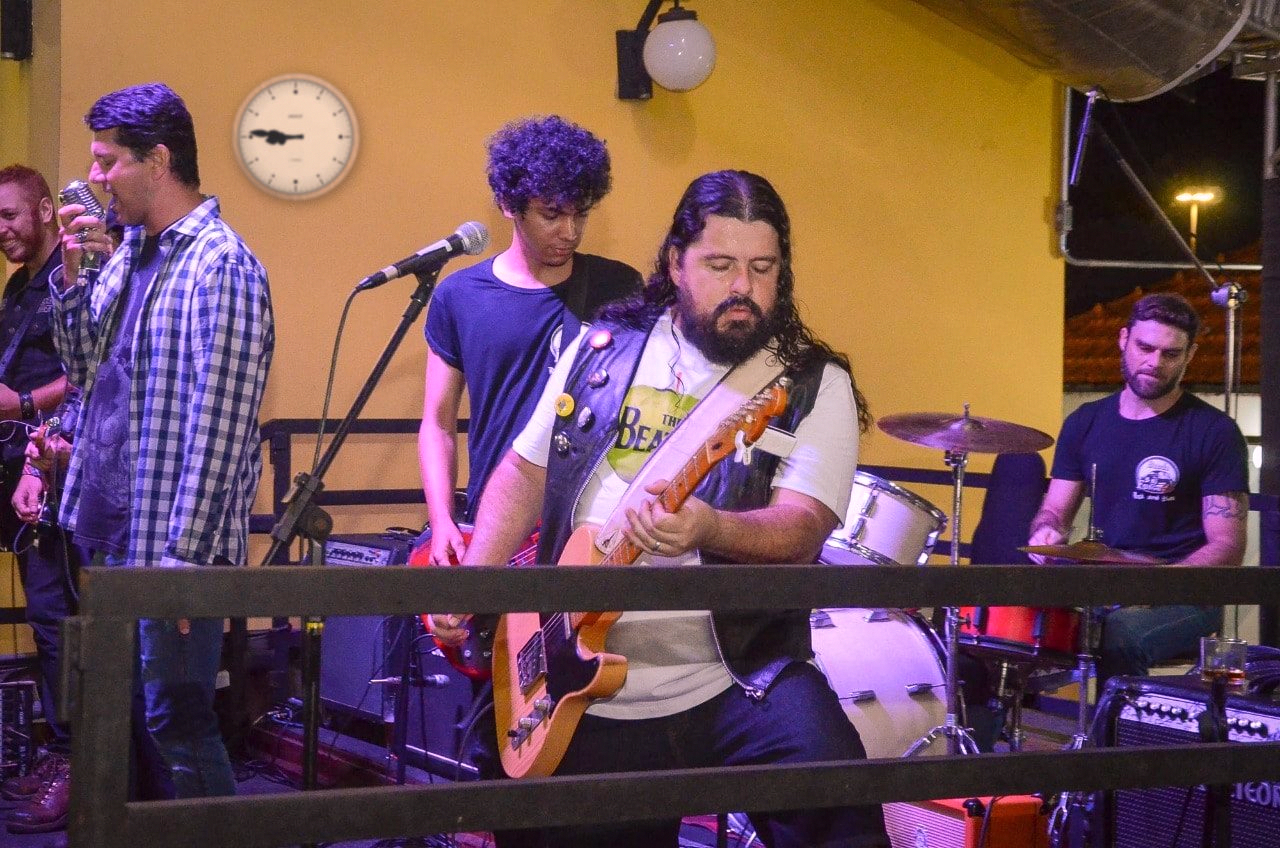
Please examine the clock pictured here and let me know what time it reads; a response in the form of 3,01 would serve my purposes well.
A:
8,46
